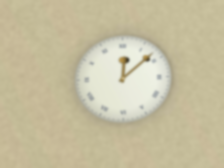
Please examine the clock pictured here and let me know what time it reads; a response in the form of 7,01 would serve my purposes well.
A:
12,08
